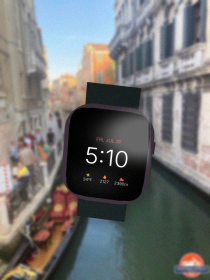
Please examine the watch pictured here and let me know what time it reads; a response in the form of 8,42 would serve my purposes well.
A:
5,10
